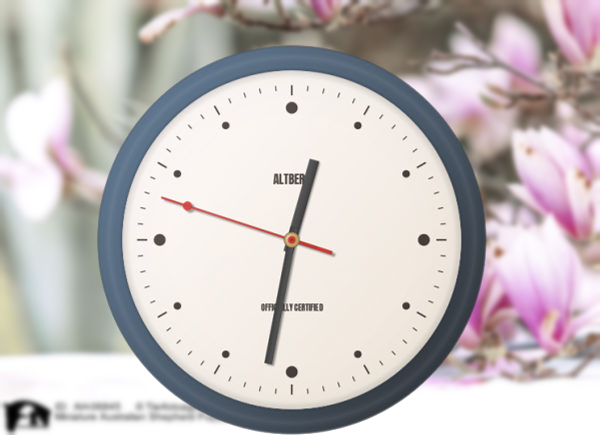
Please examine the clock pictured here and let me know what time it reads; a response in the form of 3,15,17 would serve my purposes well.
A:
12,31,48
